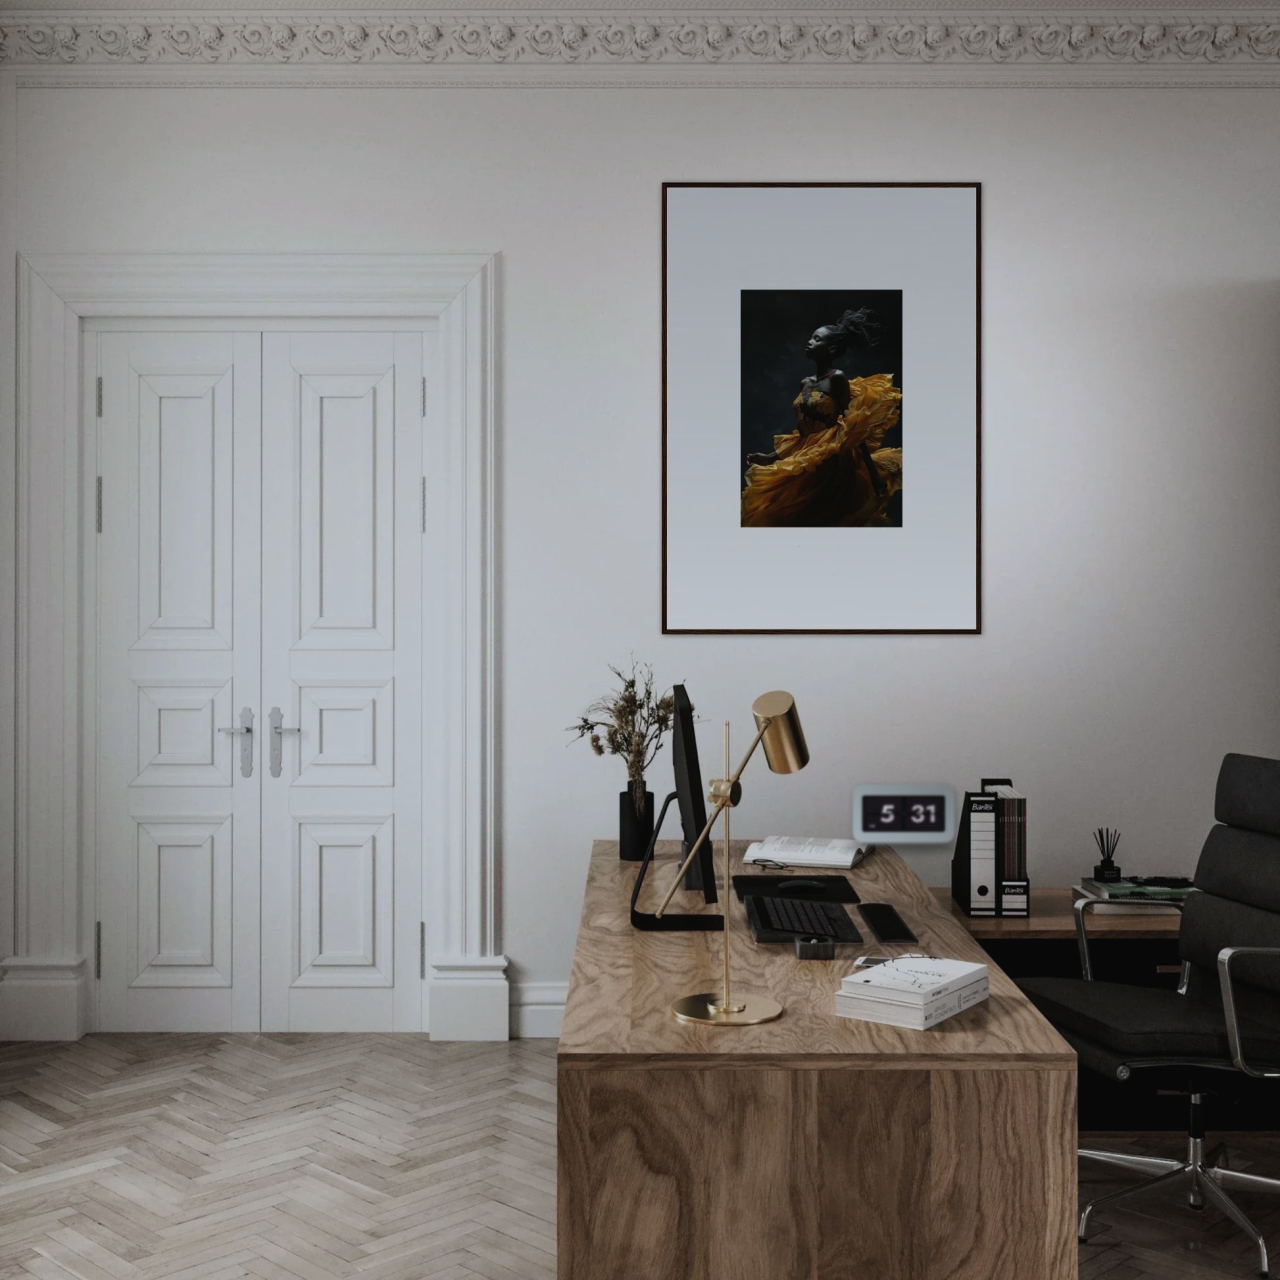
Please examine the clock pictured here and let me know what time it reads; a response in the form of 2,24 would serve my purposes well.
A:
5,31
